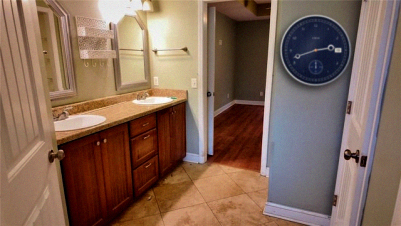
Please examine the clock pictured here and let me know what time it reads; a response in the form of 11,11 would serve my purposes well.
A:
2,42
